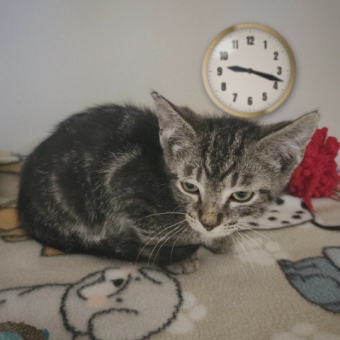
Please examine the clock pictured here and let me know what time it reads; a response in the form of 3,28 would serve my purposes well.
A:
9,18
